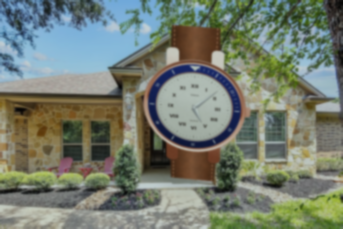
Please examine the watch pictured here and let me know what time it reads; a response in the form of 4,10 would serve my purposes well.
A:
5,08
